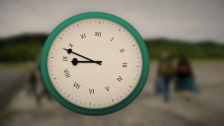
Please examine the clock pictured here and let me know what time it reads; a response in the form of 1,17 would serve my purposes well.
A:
8,48
